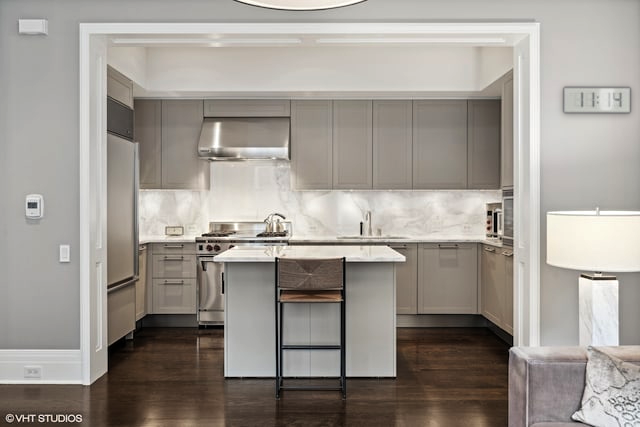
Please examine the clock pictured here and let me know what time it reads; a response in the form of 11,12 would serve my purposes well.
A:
11,14
